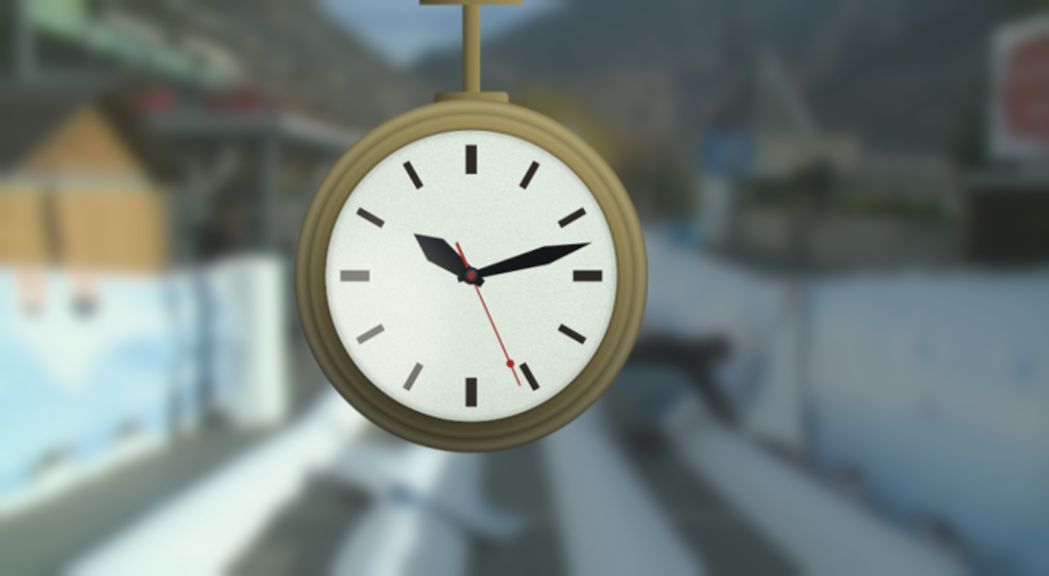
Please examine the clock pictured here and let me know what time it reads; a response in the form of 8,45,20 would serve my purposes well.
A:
10,12,26
